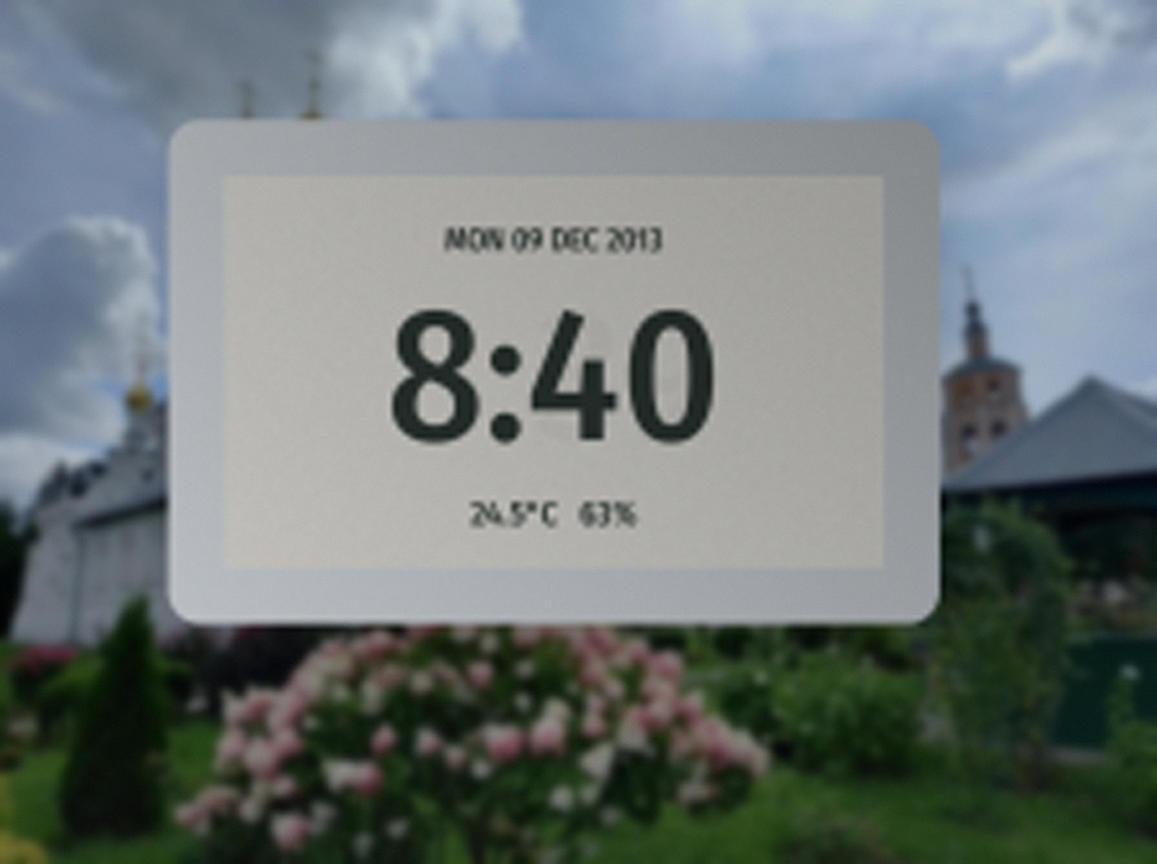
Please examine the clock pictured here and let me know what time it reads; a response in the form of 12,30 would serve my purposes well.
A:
8,40
